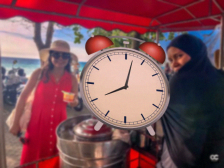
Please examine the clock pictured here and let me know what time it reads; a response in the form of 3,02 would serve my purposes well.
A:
8,02
